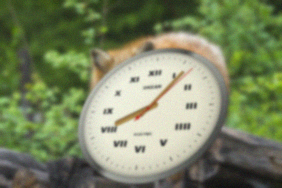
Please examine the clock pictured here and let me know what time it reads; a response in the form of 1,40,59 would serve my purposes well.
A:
8,06,07
